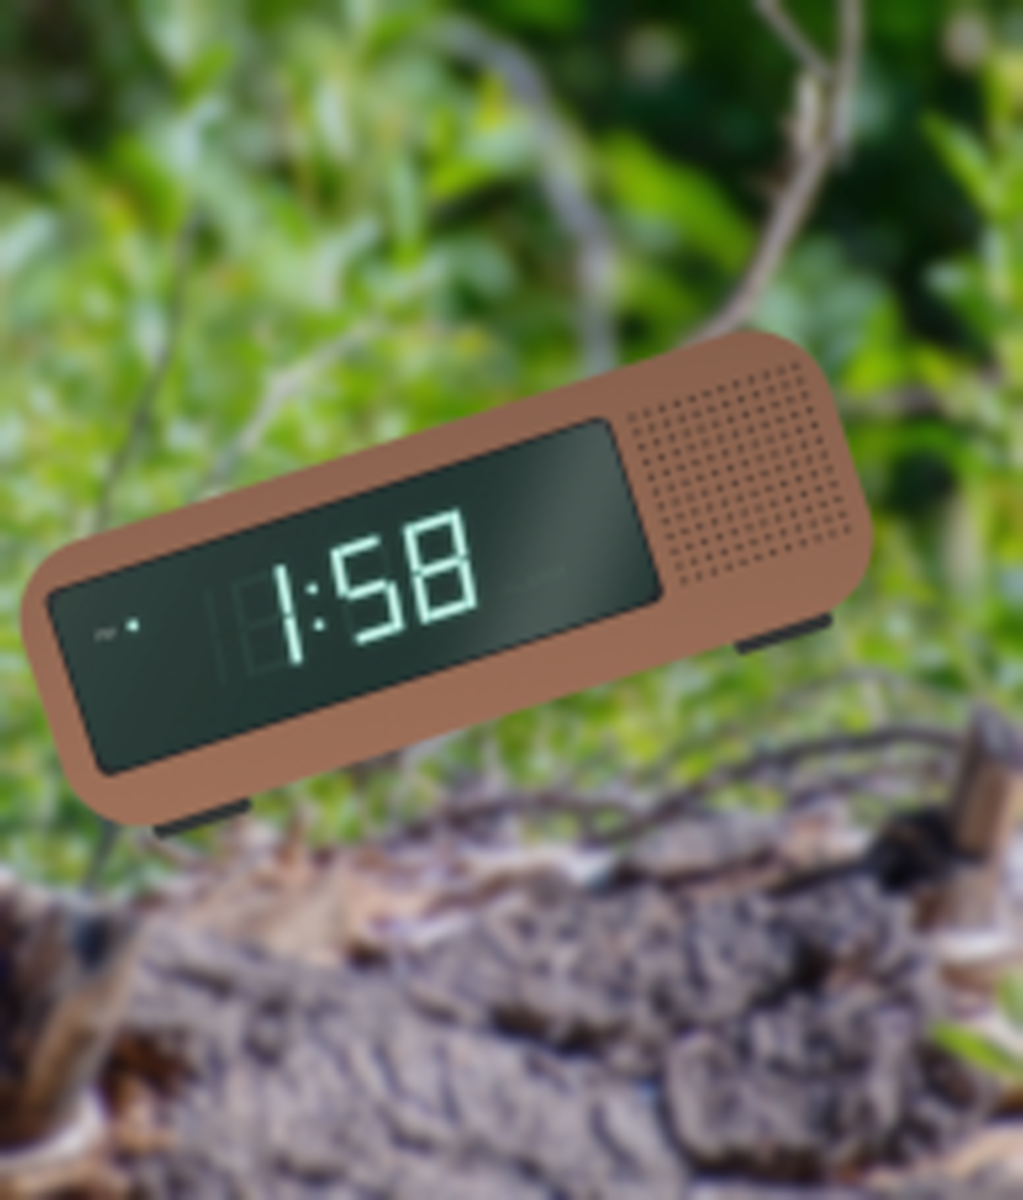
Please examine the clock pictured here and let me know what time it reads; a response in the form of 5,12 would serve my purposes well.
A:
1,58
